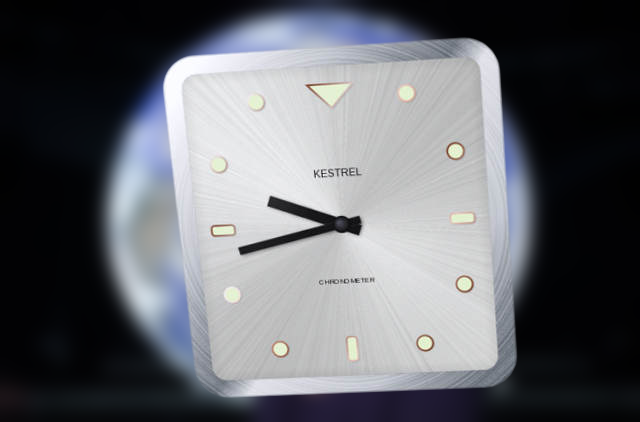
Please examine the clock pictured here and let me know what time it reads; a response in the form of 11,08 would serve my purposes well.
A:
9,43
